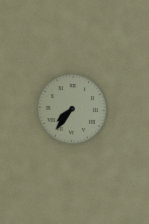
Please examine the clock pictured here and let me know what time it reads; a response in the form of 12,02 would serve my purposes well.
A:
7,36
